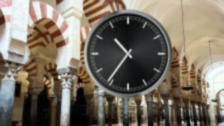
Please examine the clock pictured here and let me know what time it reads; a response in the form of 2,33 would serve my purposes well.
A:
10,36
